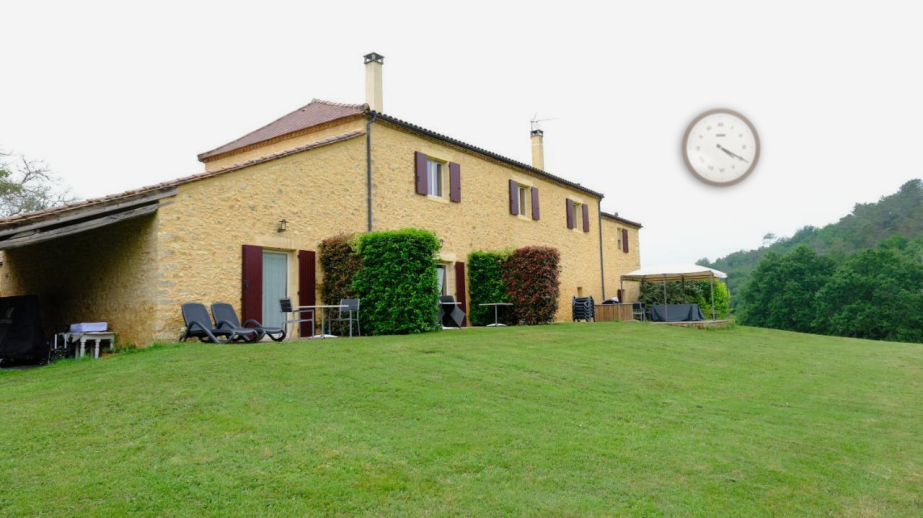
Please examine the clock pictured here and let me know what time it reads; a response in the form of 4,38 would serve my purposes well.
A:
4,20
